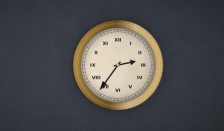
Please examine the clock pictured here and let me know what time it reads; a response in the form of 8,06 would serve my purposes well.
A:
2,36
